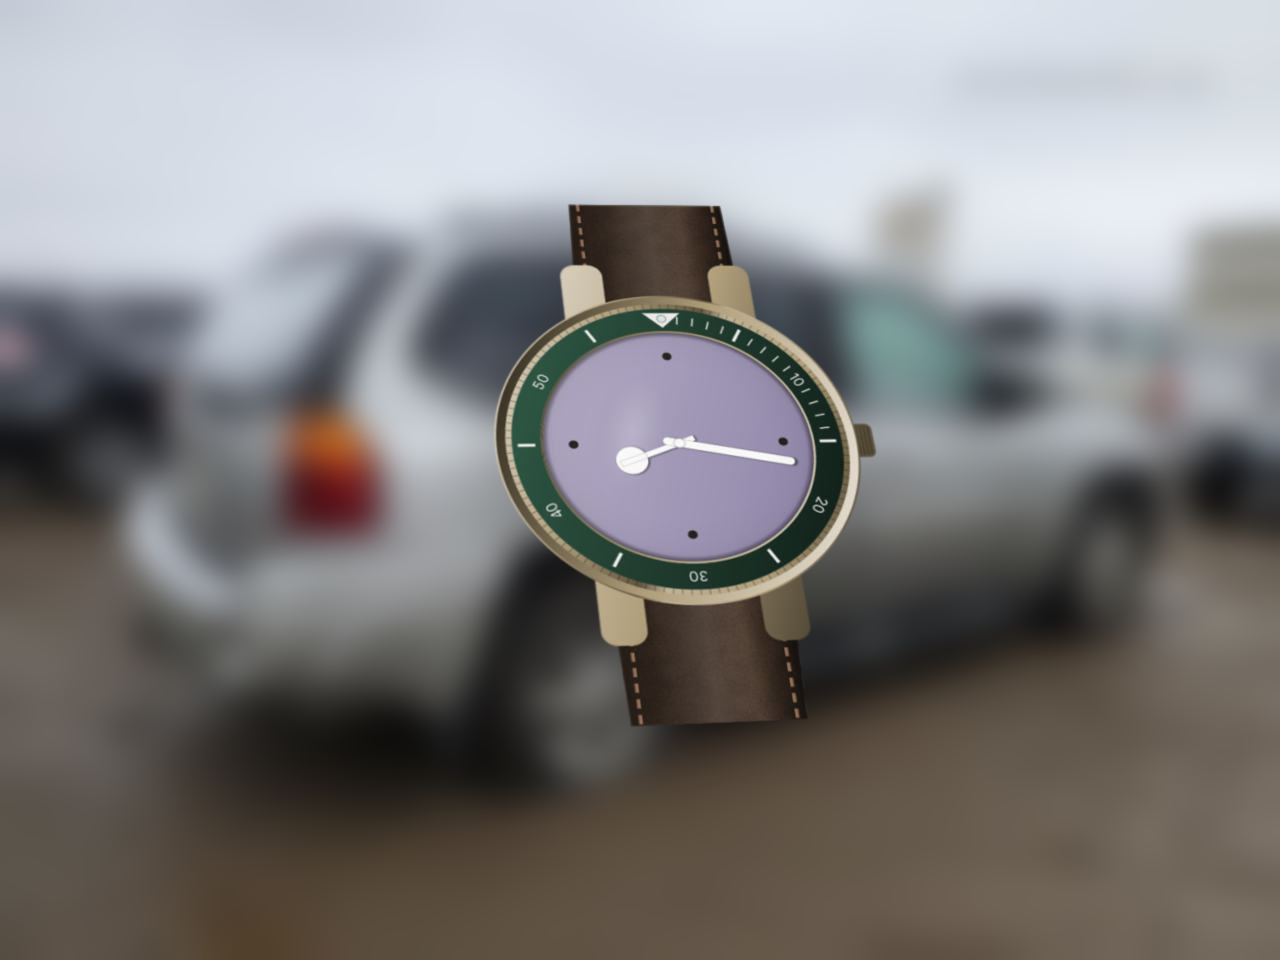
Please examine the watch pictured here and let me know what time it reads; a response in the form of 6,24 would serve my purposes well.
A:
8,17
